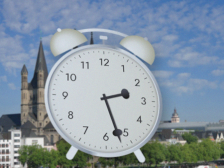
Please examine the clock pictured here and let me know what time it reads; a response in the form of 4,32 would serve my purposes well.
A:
2,27
